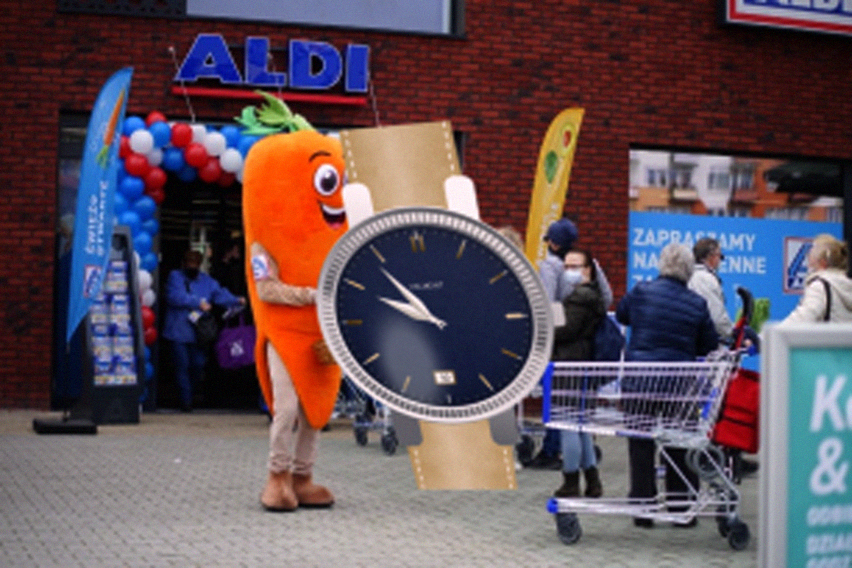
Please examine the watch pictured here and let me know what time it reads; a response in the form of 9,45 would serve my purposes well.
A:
9,54
